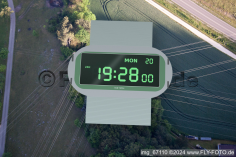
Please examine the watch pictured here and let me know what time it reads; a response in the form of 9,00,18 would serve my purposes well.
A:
19,28,00
